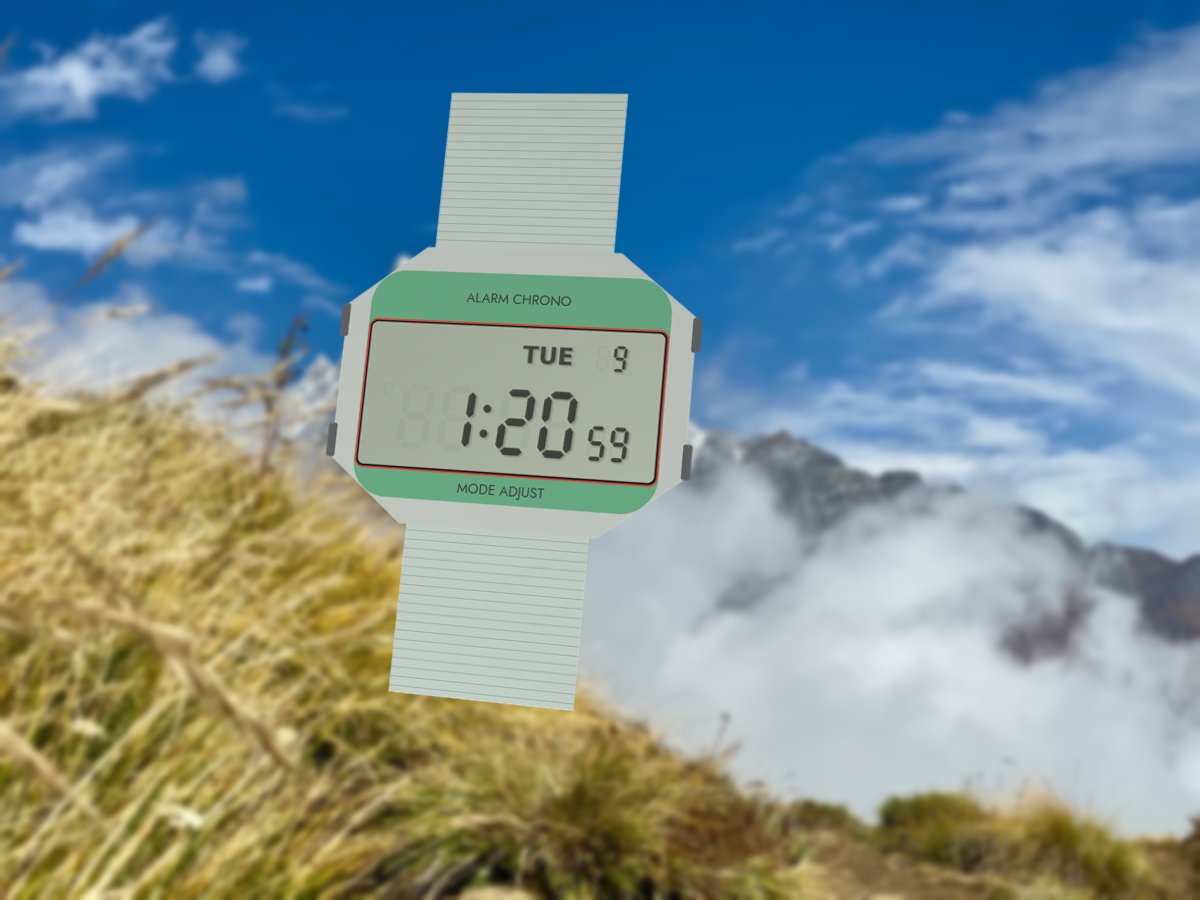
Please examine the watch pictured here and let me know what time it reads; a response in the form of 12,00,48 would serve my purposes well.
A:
1,20,59
